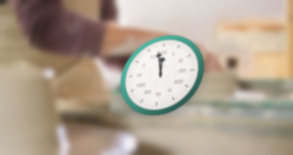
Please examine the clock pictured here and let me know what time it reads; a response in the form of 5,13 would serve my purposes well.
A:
11,58
